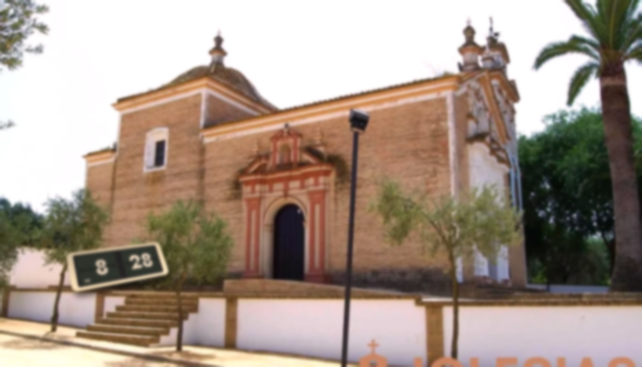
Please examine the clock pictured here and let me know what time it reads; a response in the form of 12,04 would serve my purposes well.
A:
8,28
